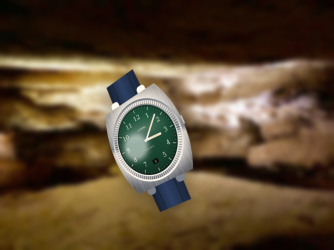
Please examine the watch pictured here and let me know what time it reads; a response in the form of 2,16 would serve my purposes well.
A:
3,08
